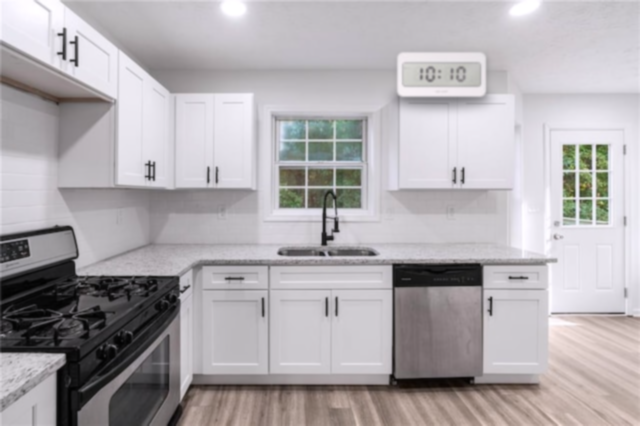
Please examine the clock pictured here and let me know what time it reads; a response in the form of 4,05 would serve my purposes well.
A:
10,10
